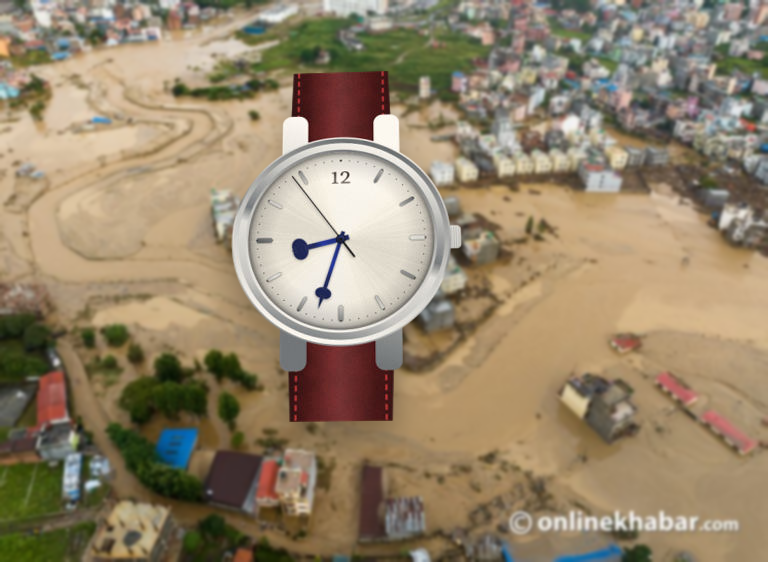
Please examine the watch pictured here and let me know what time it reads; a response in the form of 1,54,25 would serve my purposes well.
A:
8,32,54
